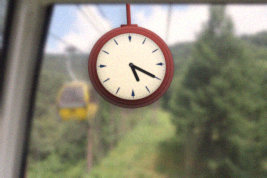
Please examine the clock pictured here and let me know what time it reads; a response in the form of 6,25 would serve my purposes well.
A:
5,20
